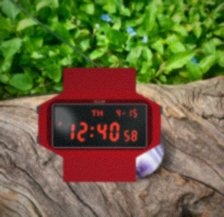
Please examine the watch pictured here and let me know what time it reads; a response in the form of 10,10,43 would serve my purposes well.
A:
12,40,58
